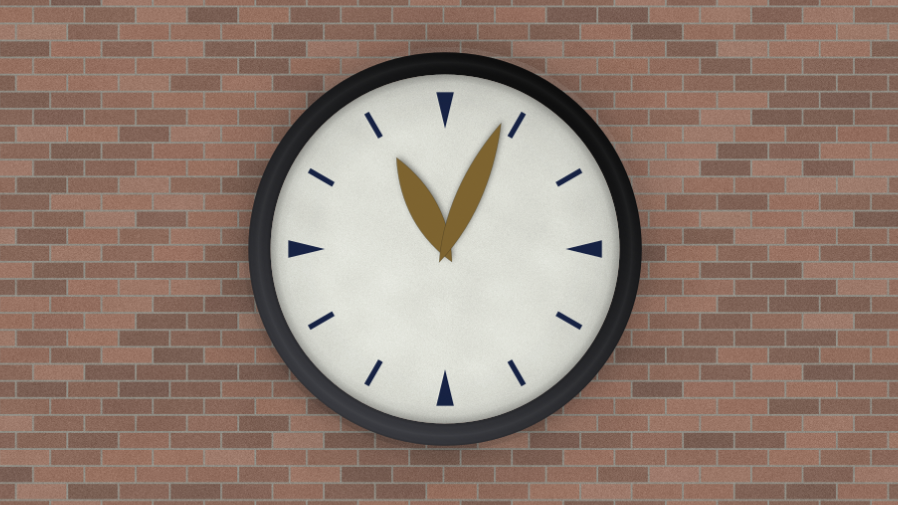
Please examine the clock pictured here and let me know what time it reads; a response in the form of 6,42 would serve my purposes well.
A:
11,04
